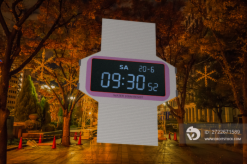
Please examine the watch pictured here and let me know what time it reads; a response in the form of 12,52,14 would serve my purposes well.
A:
9,30,52
